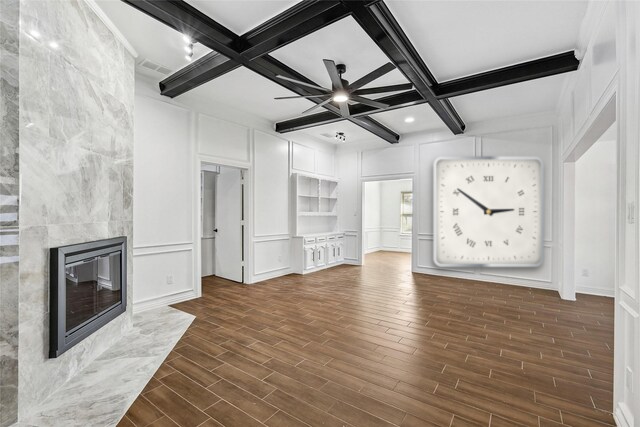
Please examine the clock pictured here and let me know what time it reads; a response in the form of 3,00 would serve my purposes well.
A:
2,51
